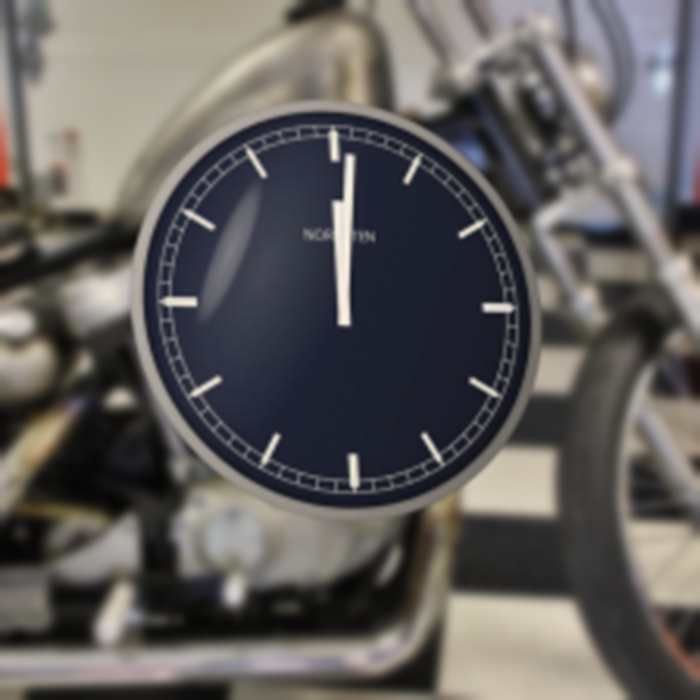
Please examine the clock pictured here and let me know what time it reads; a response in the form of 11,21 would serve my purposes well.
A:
12,01
